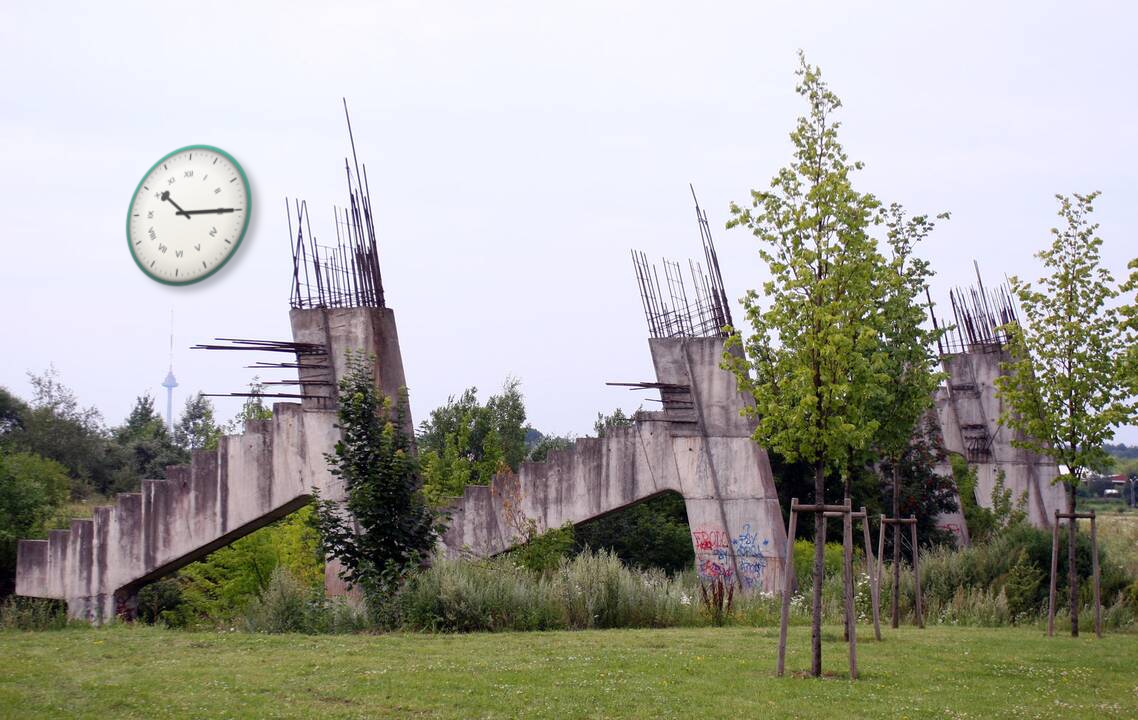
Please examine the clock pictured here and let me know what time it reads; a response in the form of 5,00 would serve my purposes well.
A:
10,15
